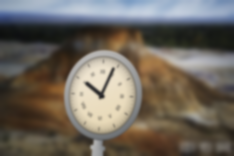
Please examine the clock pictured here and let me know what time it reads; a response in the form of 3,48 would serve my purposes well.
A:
10,04
